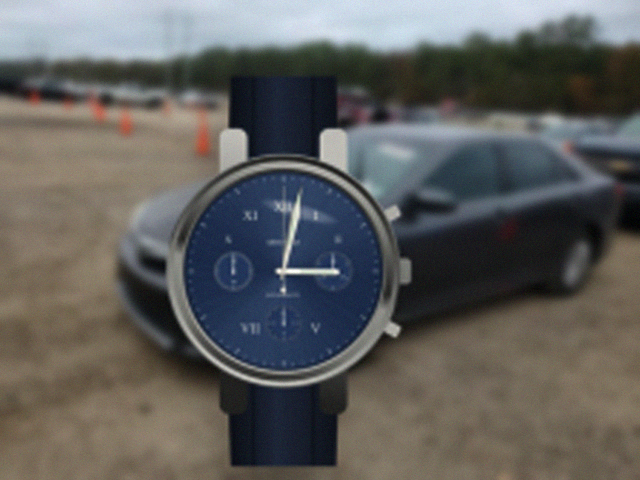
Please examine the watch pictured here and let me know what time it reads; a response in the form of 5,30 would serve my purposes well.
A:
3,02
